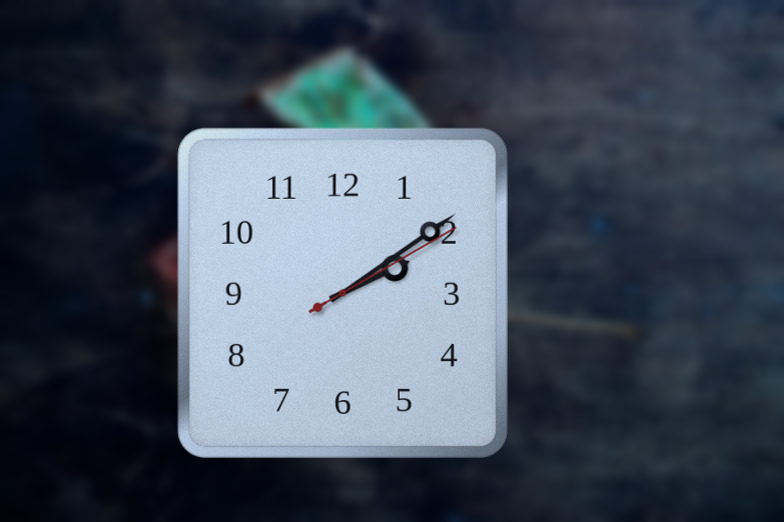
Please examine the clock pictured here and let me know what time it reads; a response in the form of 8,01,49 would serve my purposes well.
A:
2,09,10
